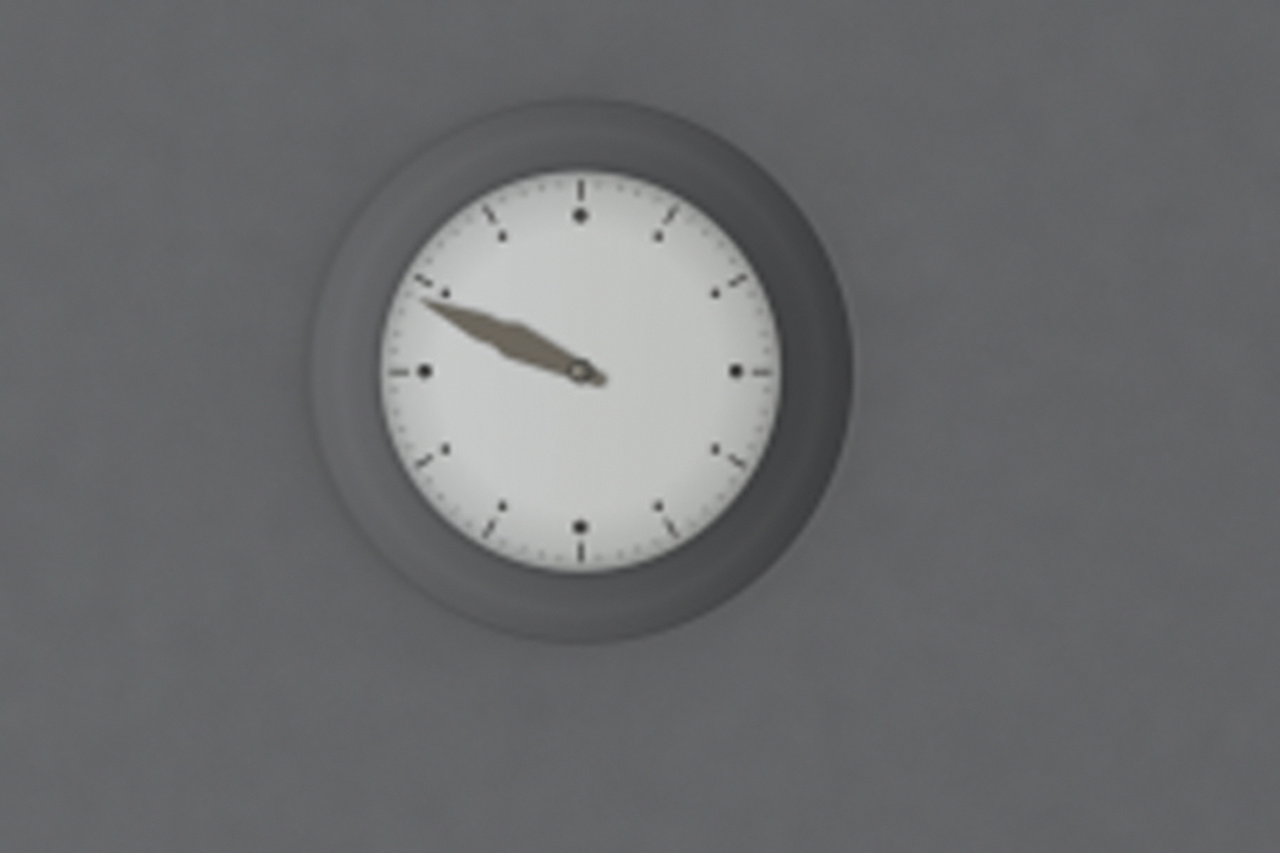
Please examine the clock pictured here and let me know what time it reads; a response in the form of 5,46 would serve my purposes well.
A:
9,49
